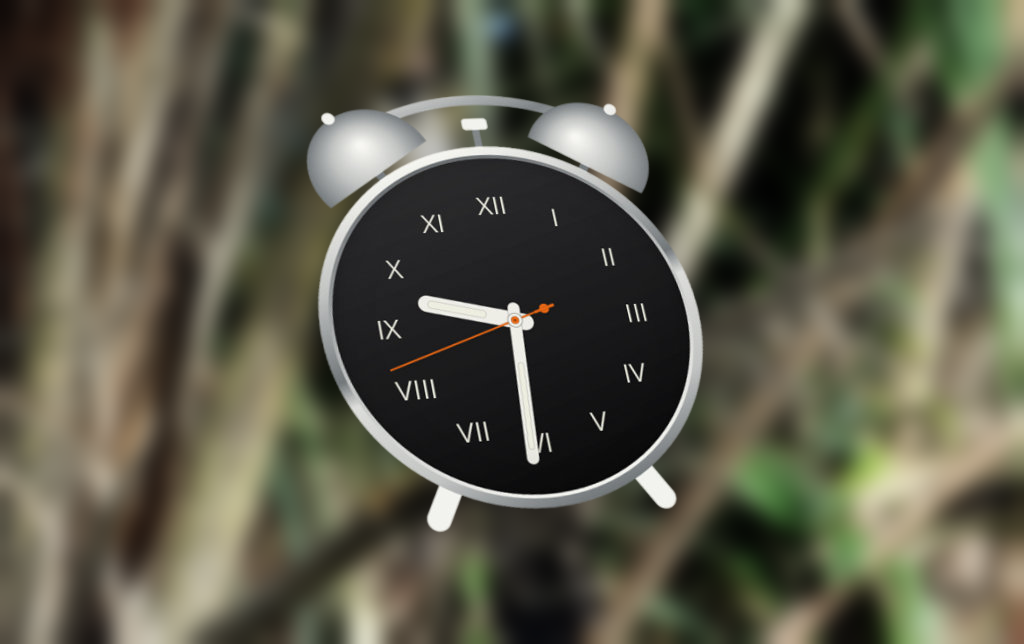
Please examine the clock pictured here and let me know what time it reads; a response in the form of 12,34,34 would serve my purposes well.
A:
9,30,42
